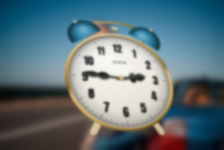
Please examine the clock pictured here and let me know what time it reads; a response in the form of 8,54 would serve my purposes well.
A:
2,46
